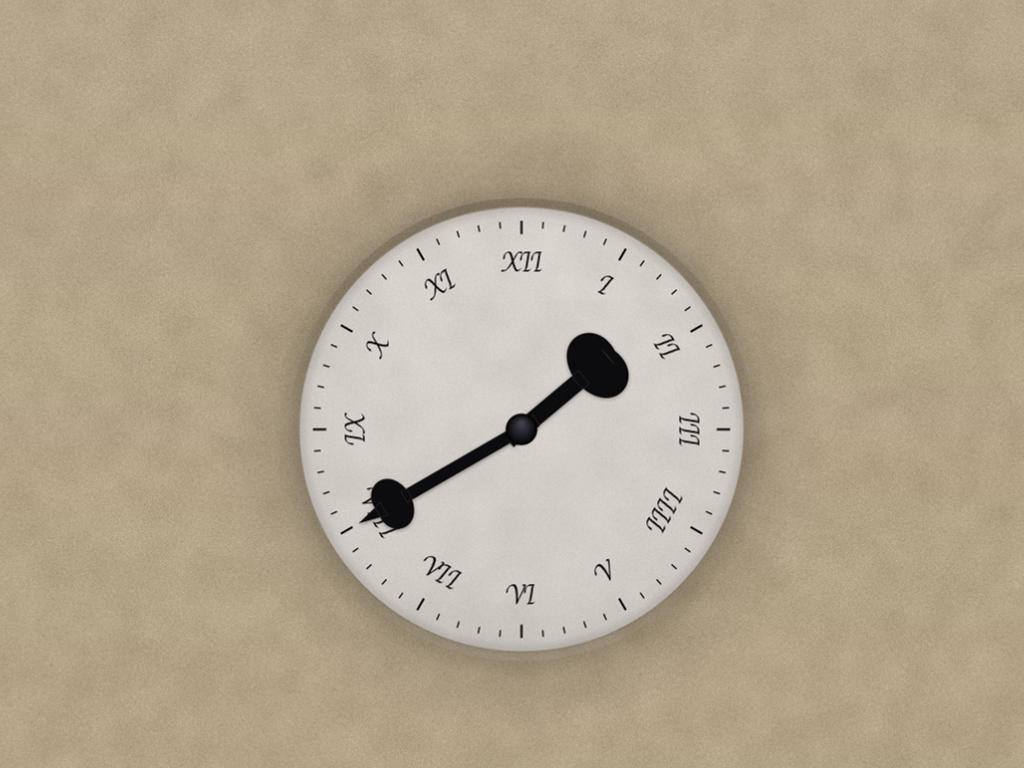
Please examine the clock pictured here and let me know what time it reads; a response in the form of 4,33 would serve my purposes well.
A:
1,40
